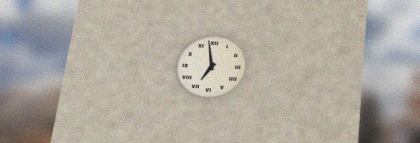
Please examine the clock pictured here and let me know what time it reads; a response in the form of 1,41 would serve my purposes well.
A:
6,58
